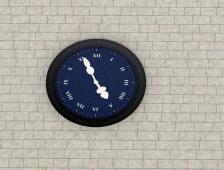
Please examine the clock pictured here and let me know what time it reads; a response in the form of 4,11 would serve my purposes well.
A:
4,56
